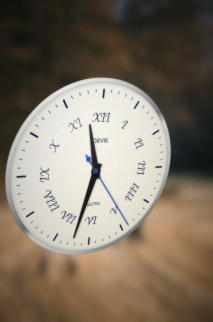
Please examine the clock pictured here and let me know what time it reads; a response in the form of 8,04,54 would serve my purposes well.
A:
11,32,24
